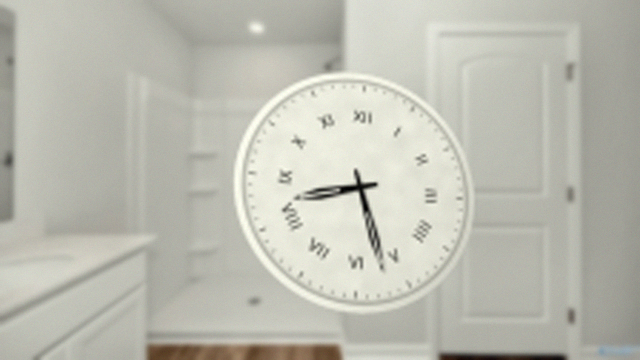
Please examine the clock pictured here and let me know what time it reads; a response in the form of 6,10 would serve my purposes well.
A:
8,27
